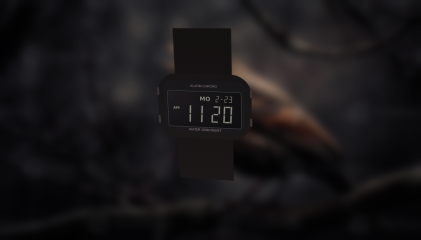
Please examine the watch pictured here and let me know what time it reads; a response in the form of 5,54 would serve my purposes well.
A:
11,20
